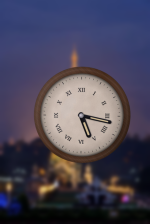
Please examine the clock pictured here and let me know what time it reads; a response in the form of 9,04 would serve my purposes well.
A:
5,17
